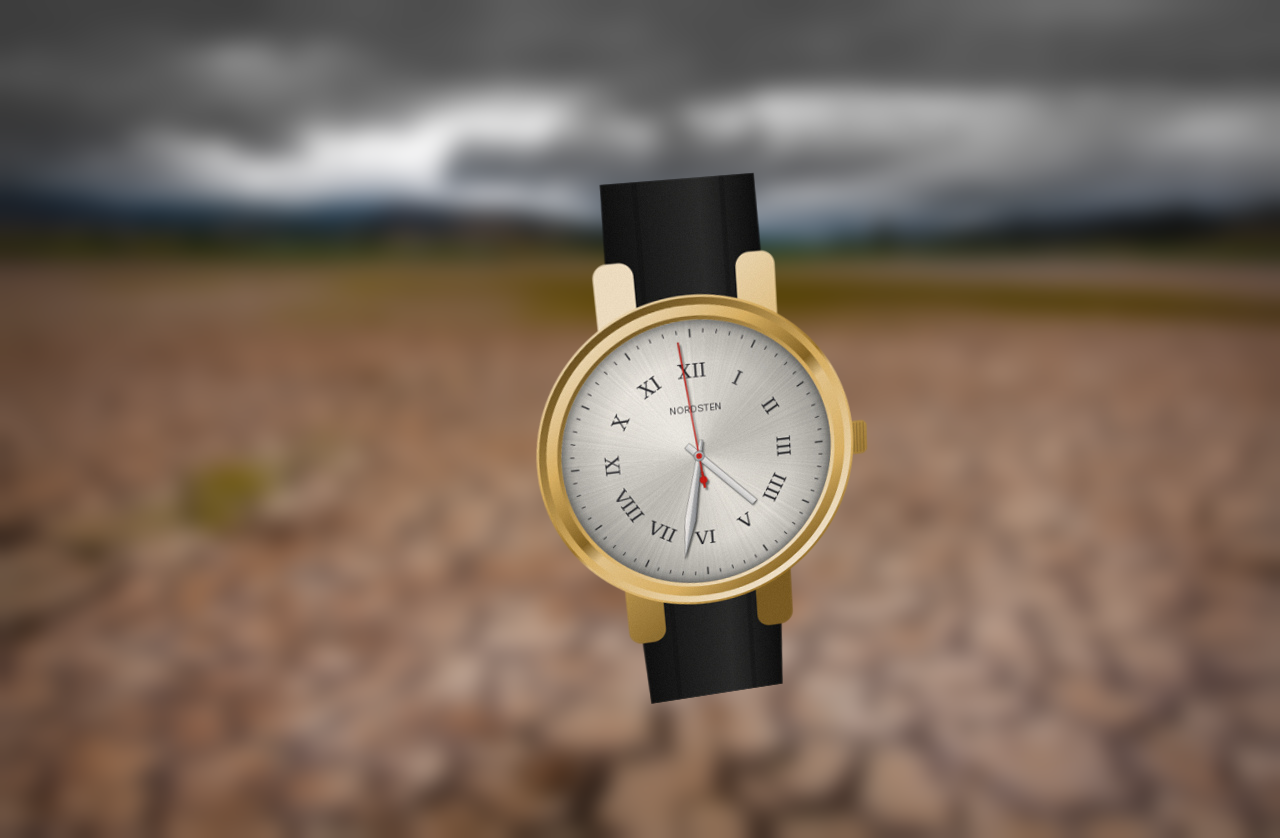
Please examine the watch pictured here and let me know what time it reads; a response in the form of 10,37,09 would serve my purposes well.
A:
4,31,59
